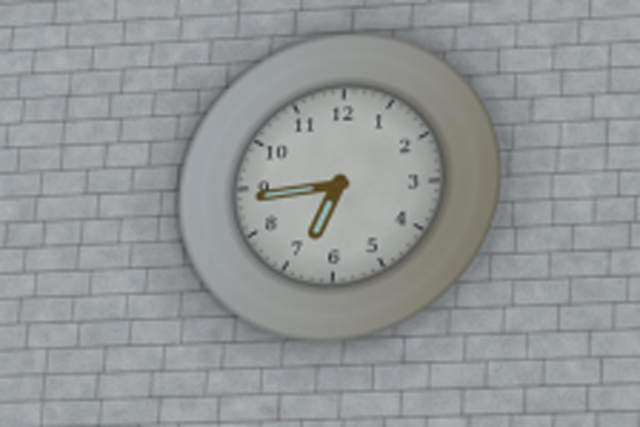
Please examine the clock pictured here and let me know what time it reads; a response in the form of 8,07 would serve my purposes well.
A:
6,44
